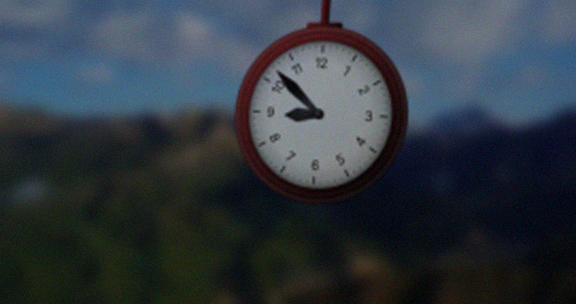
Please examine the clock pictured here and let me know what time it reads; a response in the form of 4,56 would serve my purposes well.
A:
8,52
